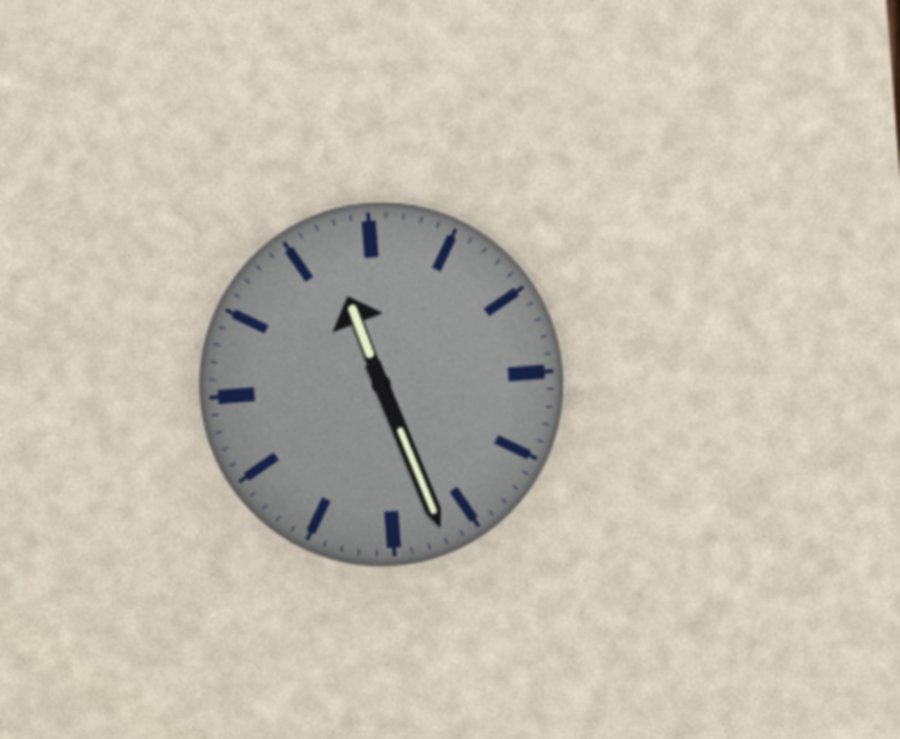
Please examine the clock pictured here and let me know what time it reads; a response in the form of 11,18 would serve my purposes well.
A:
11,27
